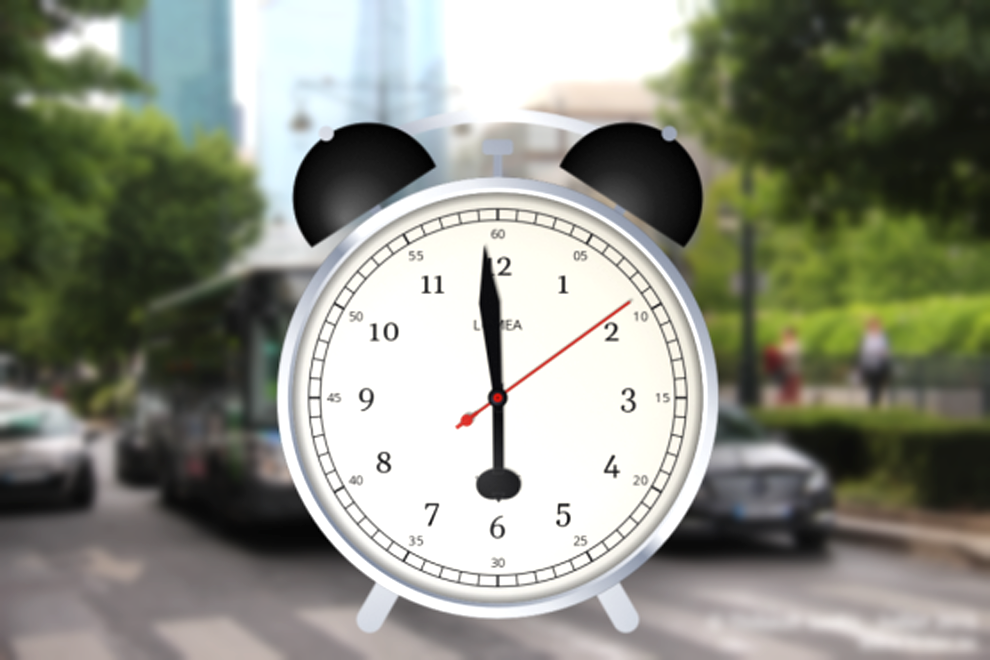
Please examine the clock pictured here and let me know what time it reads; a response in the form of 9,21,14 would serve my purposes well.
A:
5,59,09
